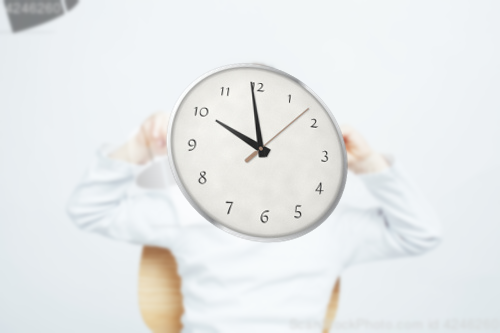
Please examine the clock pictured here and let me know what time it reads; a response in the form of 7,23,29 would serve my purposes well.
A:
9,59,08
